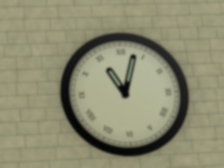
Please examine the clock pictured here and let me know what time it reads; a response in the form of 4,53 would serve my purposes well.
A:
11,03
